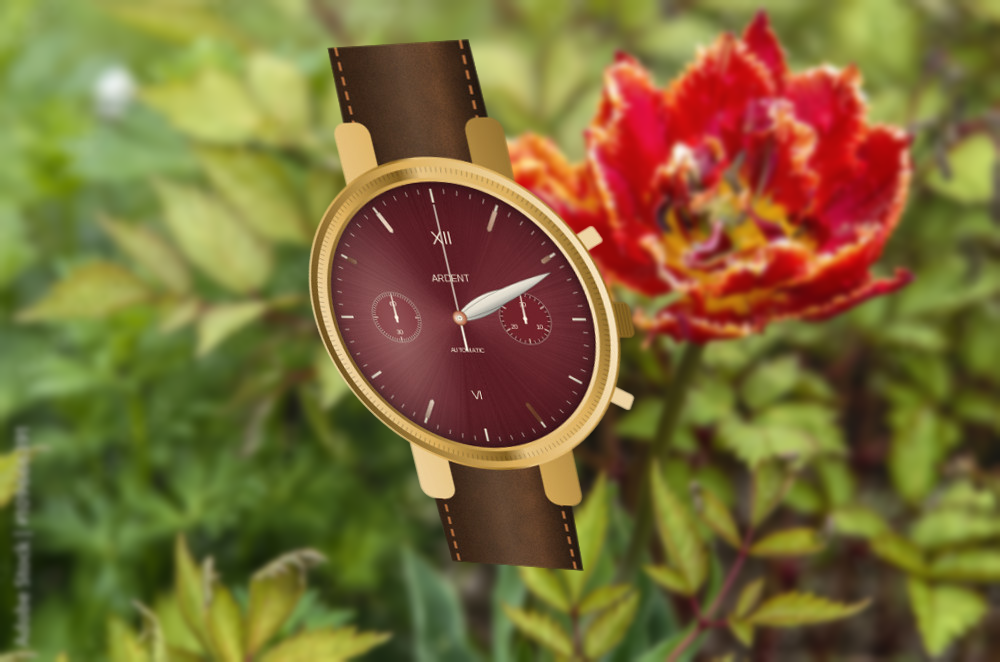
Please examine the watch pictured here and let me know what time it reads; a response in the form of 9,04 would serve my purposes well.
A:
2,11
